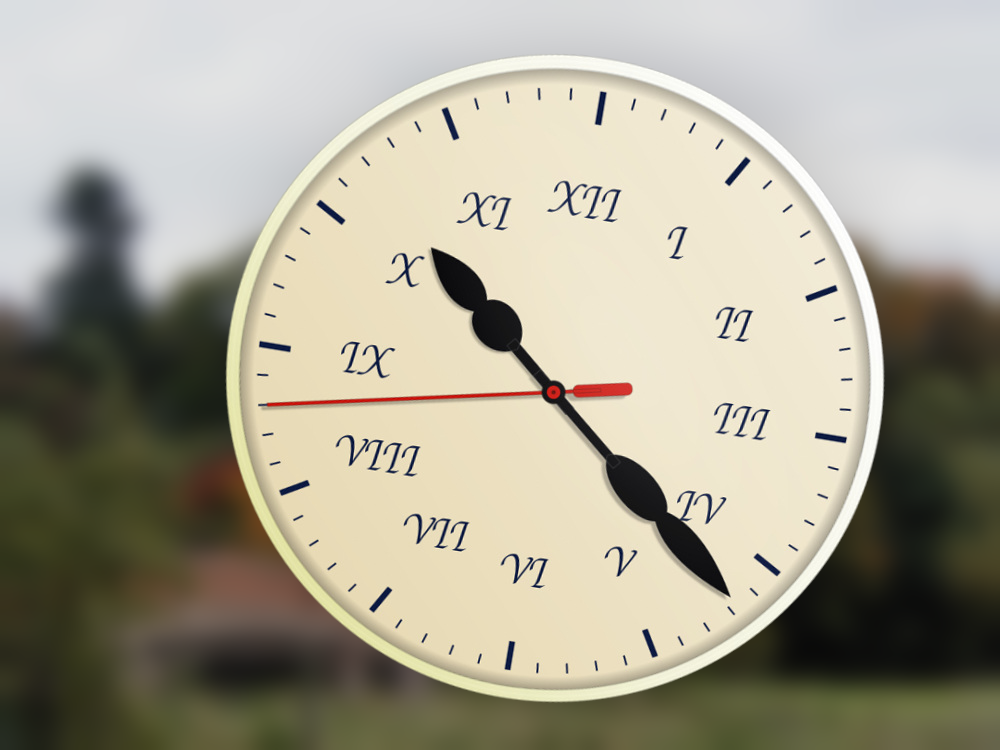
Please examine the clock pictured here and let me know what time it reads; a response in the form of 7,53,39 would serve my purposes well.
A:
10,21,43
